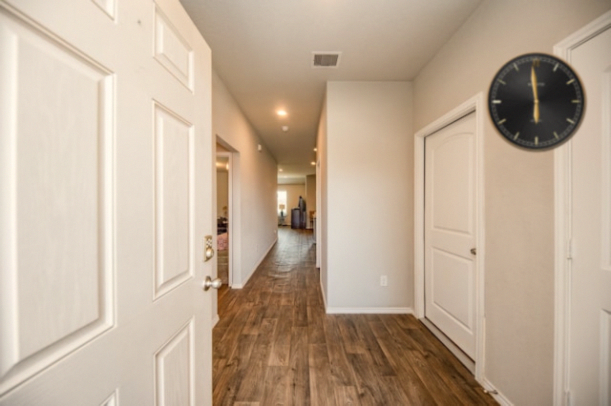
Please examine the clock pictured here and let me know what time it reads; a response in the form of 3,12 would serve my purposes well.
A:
5,59
